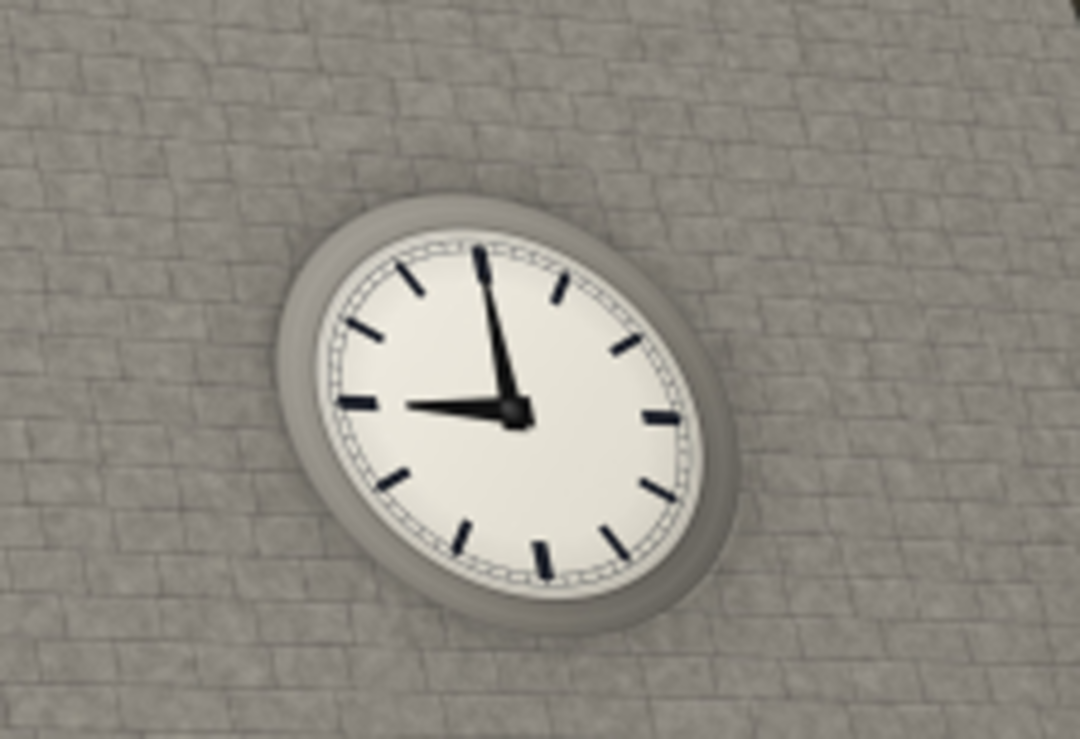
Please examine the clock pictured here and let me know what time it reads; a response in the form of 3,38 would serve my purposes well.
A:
9,00
